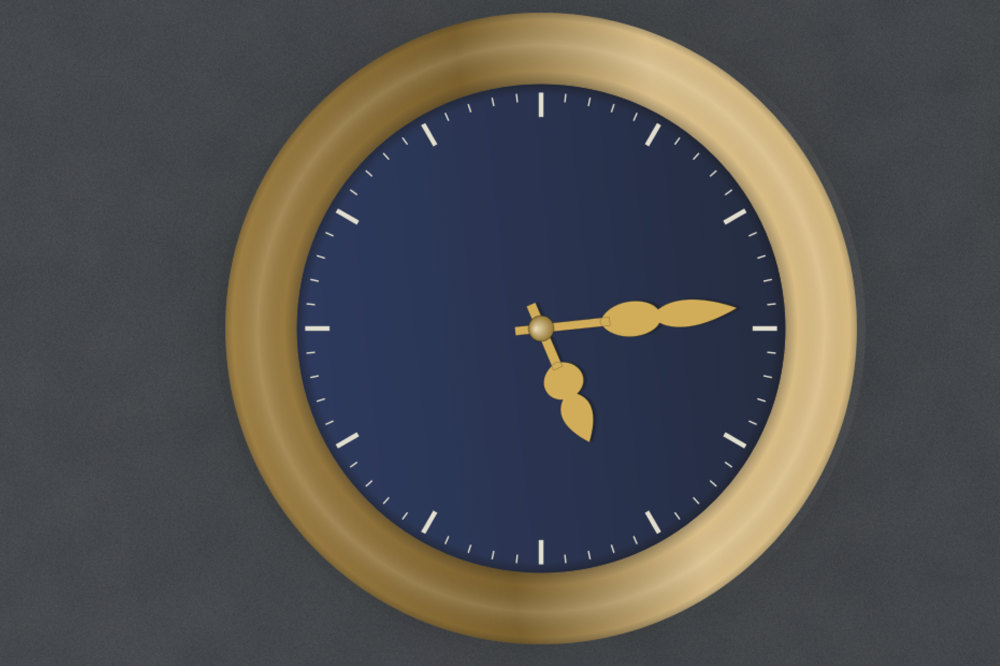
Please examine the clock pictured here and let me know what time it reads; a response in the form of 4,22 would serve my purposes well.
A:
5,14
